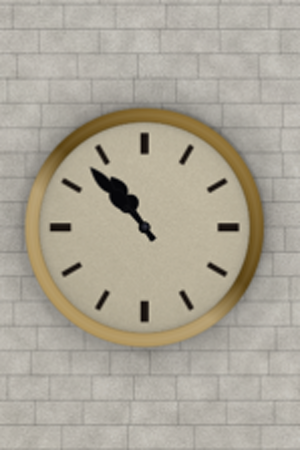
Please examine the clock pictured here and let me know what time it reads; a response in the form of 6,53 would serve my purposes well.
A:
10,53
